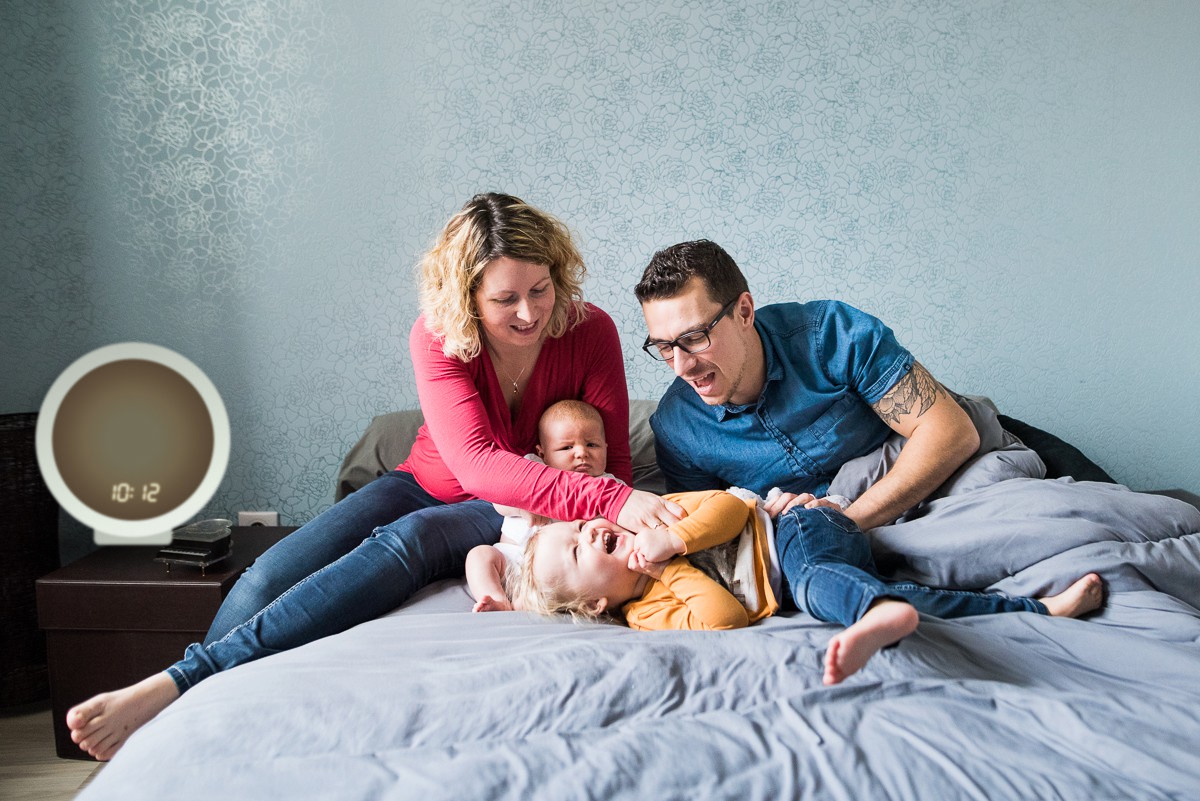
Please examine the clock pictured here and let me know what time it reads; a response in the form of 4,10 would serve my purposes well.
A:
10,12
